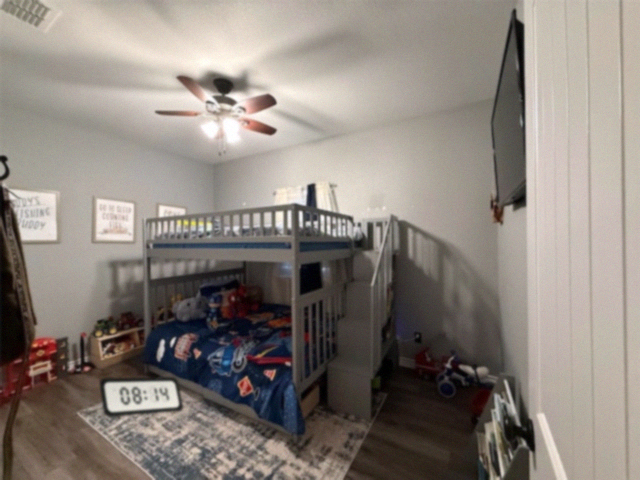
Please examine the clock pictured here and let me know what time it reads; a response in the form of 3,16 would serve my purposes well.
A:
8,14
